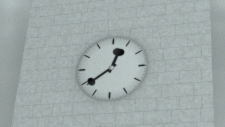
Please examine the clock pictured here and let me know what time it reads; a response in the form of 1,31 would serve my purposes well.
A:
12,39
